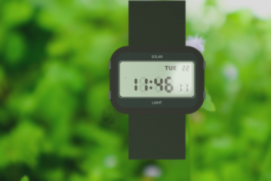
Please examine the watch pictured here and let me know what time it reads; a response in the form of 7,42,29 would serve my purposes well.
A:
11,46,11
